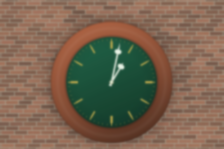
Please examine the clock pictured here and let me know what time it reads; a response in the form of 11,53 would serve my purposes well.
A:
1,02
